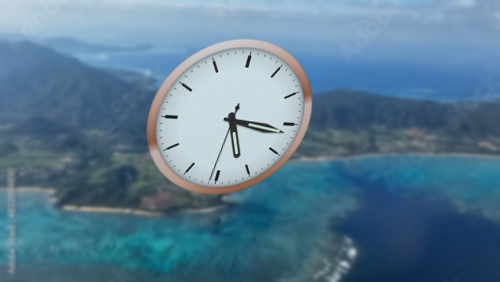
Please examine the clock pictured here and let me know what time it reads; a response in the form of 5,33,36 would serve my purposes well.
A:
5,16,31
